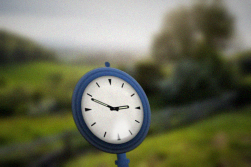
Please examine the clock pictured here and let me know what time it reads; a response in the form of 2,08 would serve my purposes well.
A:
2,49
